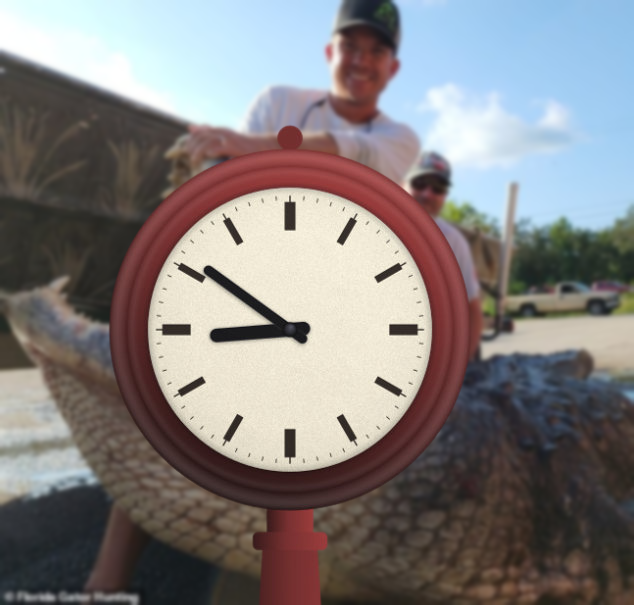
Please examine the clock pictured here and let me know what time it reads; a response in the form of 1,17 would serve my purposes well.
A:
8,51
